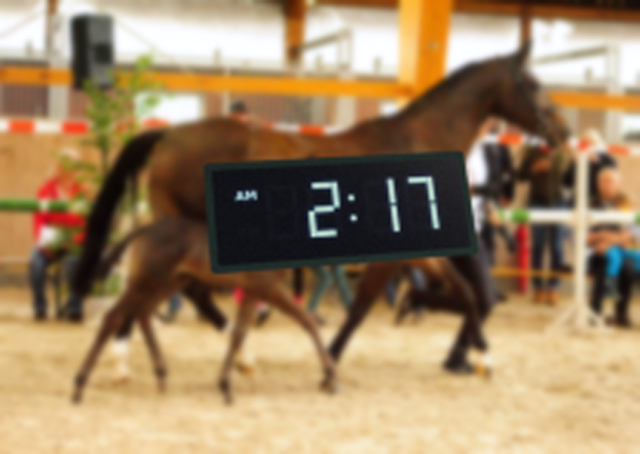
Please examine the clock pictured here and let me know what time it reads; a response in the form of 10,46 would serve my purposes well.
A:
2,17
